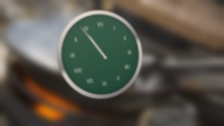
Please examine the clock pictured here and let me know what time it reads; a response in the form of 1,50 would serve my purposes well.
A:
10,54
